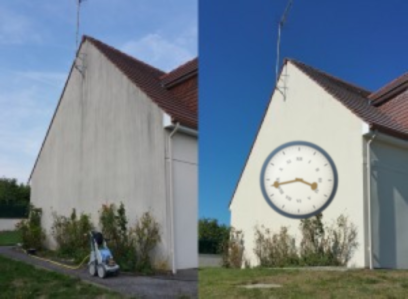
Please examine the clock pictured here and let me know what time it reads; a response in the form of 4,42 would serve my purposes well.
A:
3,43
